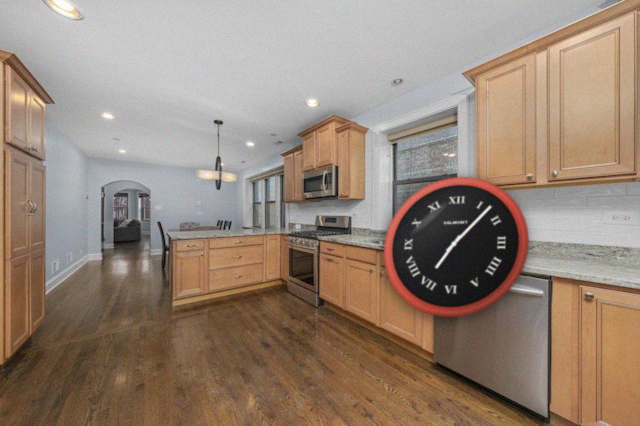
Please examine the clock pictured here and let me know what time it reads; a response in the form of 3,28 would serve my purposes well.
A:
7,07
